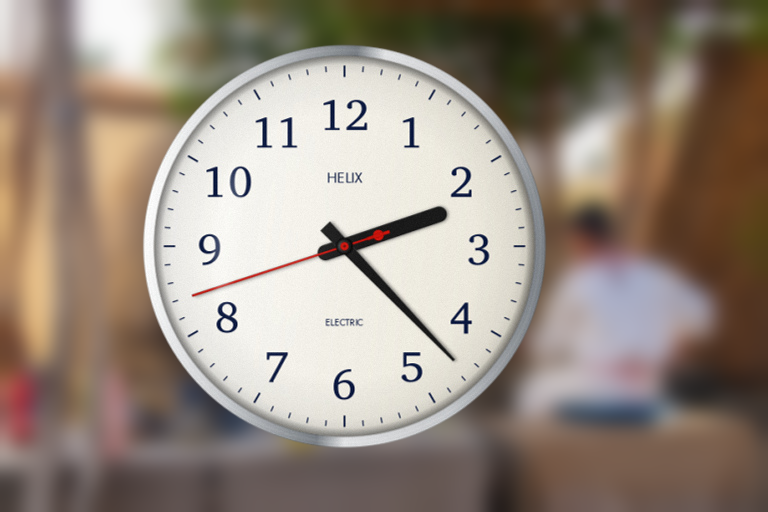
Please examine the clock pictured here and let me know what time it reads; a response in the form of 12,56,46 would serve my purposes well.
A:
2,22,42
